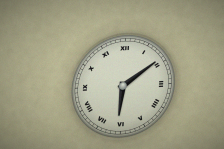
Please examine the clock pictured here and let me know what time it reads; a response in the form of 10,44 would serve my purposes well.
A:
6,09
